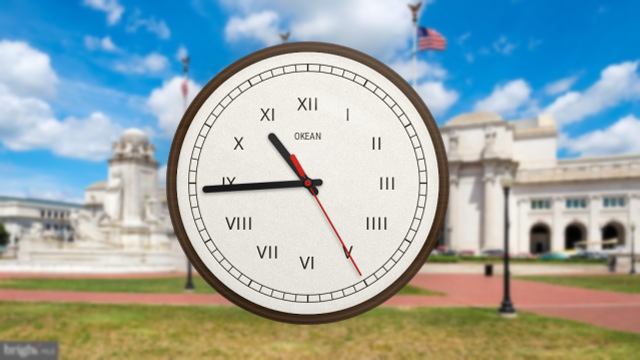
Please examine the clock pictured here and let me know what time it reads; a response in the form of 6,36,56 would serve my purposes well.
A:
10,44,25
